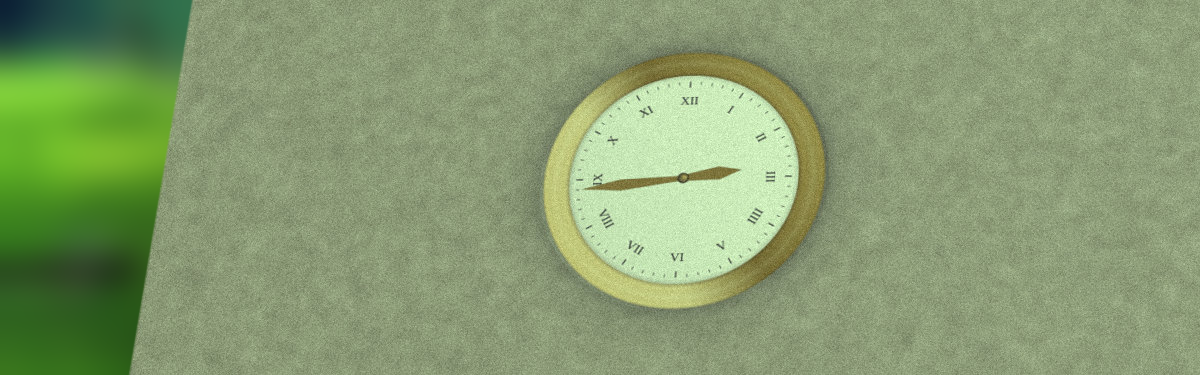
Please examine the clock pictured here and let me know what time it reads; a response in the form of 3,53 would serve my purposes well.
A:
2,44
